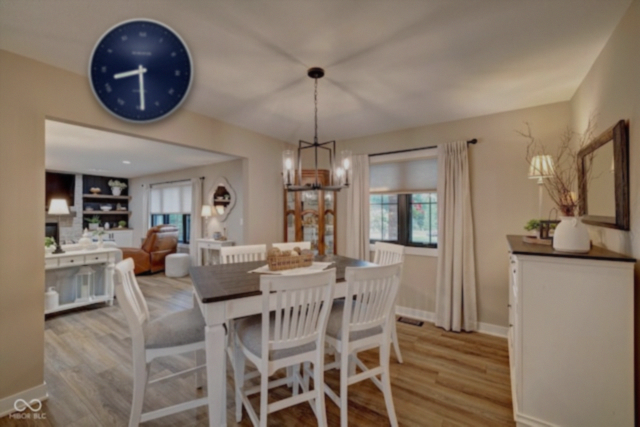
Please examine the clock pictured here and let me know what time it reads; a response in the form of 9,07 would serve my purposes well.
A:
8,29
